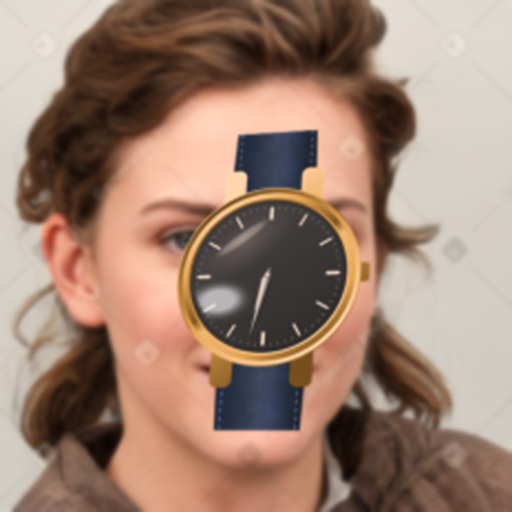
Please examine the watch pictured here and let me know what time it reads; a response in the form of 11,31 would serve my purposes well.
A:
6,32
